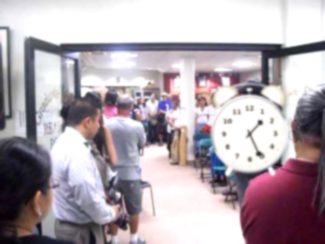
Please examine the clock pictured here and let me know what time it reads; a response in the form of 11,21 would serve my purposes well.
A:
1,26
